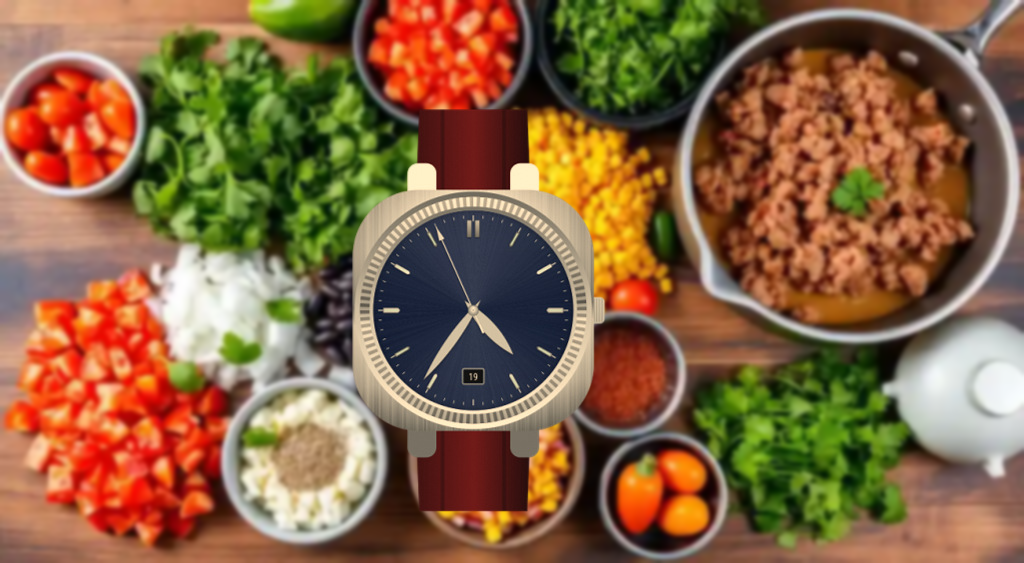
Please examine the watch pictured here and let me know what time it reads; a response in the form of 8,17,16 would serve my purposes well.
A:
4,35,56
